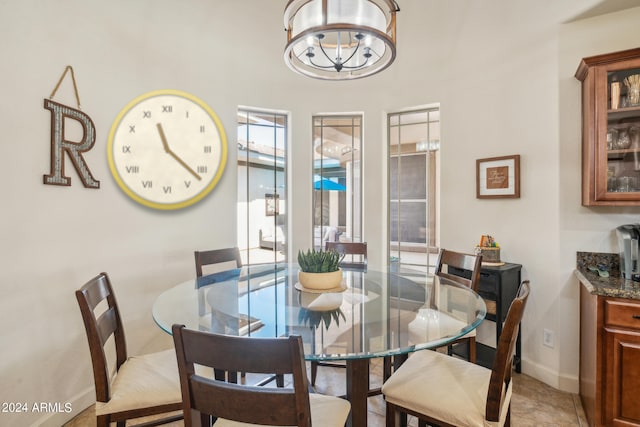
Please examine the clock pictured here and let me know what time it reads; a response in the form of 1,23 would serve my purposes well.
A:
11,22
